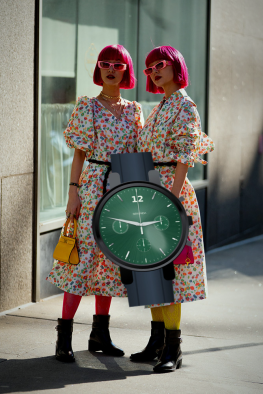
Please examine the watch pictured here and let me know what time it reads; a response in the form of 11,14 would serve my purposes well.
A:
2,48
